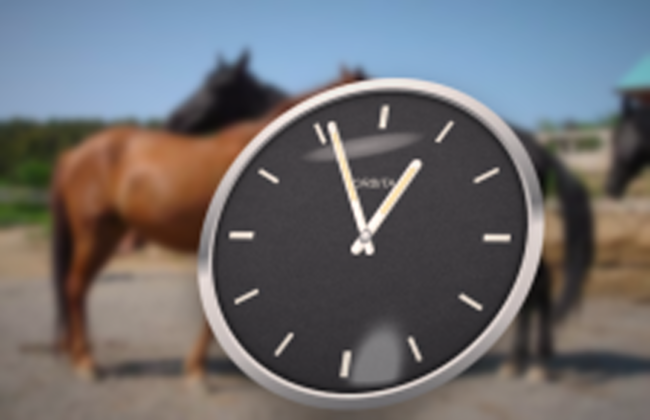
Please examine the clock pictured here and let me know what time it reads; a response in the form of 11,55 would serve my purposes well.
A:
12,56
